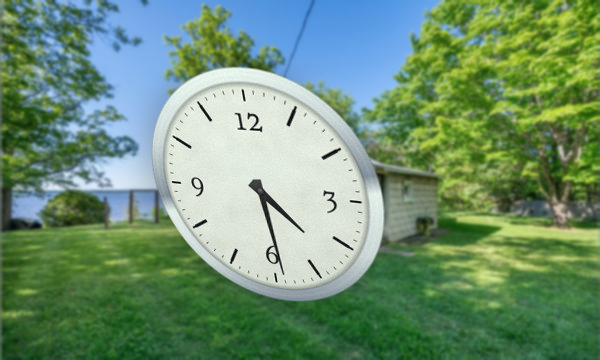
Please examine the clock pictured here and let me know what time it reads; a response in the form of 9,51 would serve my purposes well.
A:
4,29
